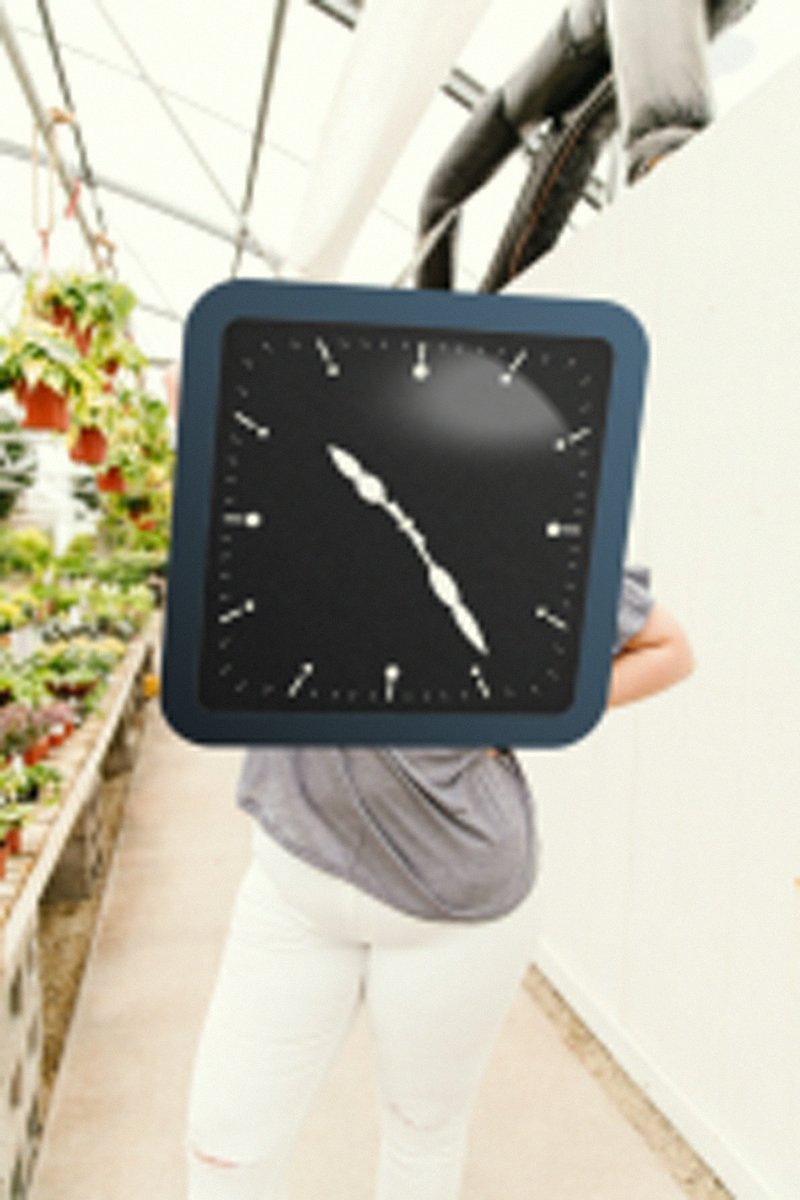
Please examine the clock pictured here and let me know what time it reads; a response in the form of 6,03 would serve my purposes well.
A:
10,24
